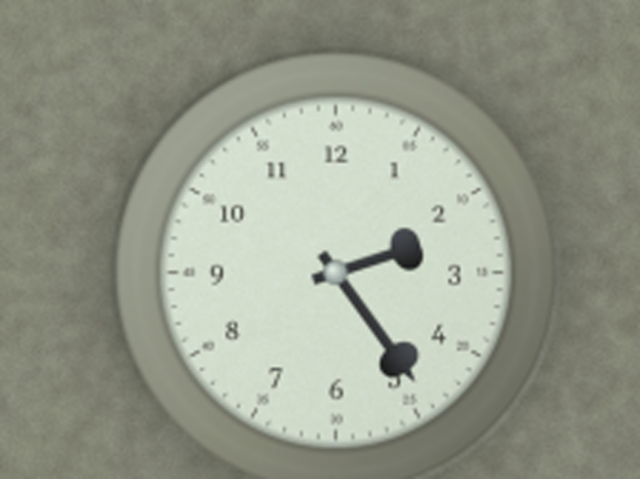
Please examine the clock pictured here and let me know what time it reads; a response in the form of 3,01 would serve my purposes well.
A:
2,24
